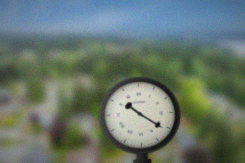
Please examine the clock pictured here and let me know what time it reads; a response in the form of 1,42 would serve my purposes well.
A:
10,21
